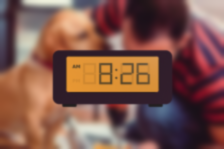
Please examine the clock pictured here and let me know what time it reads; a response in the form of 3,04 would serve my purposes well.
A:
8,26
